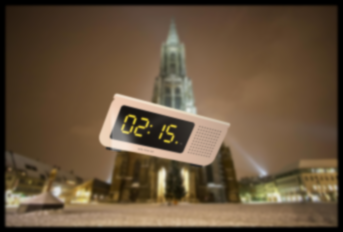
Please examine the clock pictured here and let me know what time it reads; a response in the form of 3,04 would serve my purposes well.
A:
2,15
